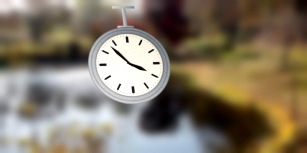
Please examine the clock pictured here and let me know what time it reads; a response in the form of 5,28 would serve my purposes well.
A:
3,53
